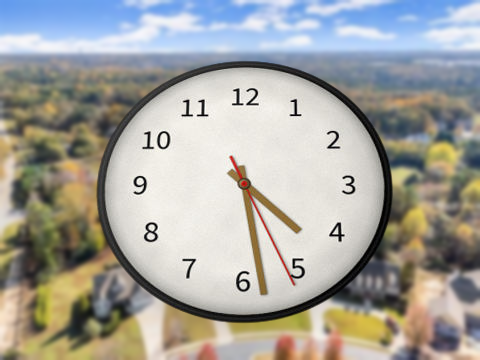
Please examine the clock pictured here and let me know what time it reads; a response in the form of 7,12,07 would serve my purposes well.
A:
4,28,26
